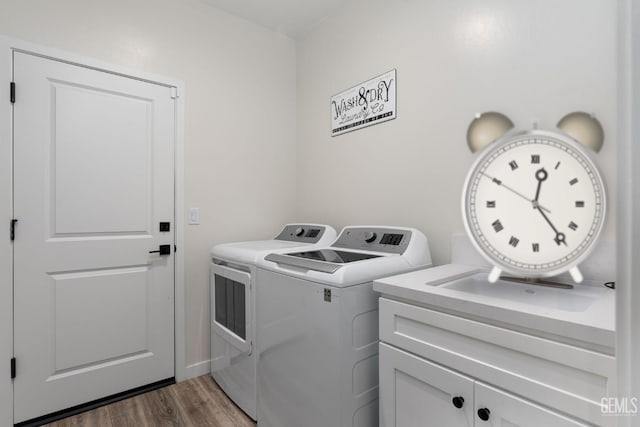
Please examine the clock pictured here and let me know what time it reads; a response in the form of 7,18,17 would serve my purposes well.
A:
12,23,50
